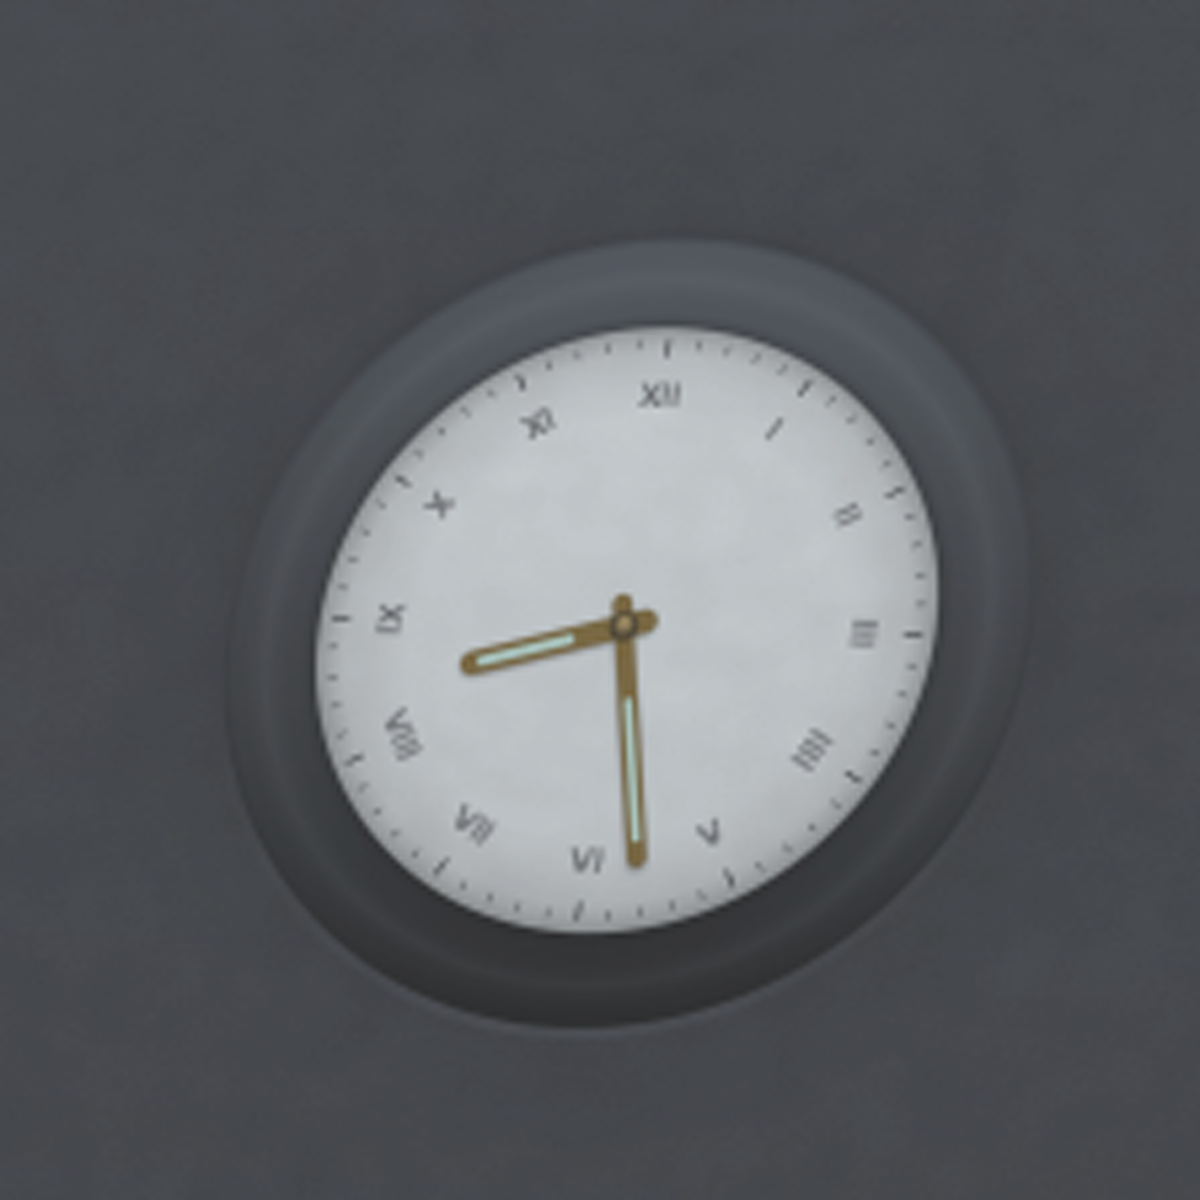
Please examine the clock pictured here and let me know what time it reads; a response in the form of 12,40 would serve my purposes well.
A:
8,28
